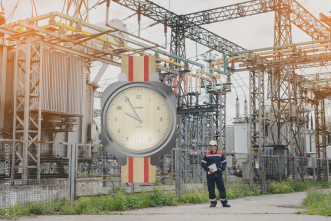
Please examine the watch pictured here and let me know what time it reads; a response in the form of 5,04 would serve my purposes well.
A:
9,55
